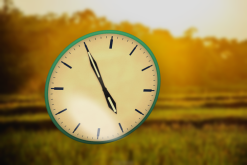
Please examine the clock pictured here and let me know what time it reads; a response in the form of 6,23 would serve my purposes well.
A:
4,55
